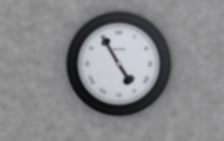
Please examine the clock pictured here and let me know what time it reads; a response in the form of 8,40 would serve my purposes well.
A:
4,55
